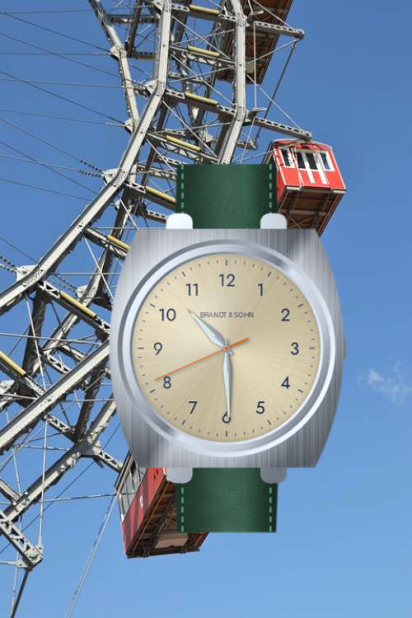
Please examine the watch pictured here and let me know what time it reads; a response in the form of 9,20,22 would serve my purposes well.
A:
10,29,41
